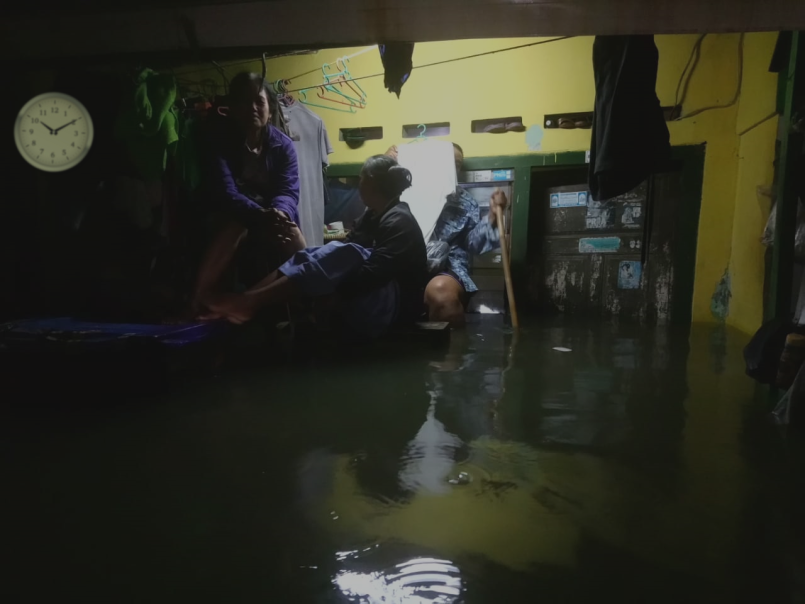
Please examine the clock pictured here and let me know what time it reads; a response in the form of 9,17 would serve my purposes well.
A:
10,10
